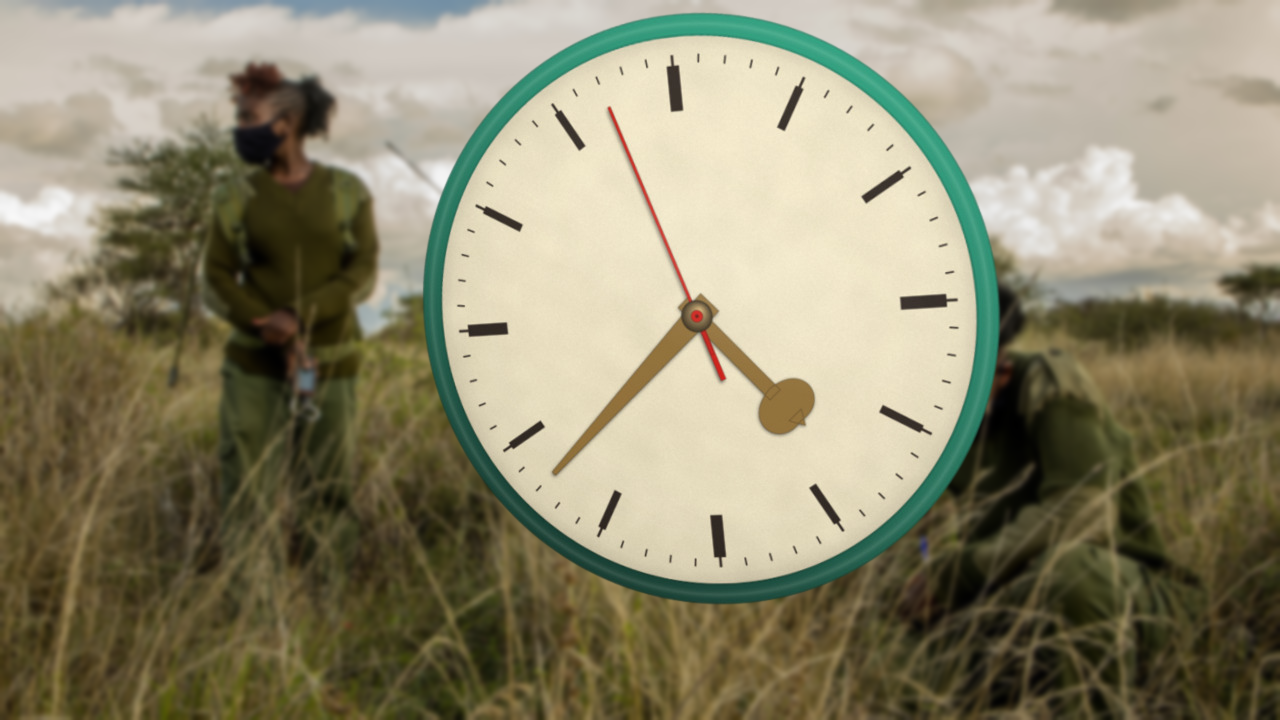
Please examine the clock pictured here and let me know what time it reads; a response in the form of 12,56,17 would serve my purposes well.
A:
4,37,57
